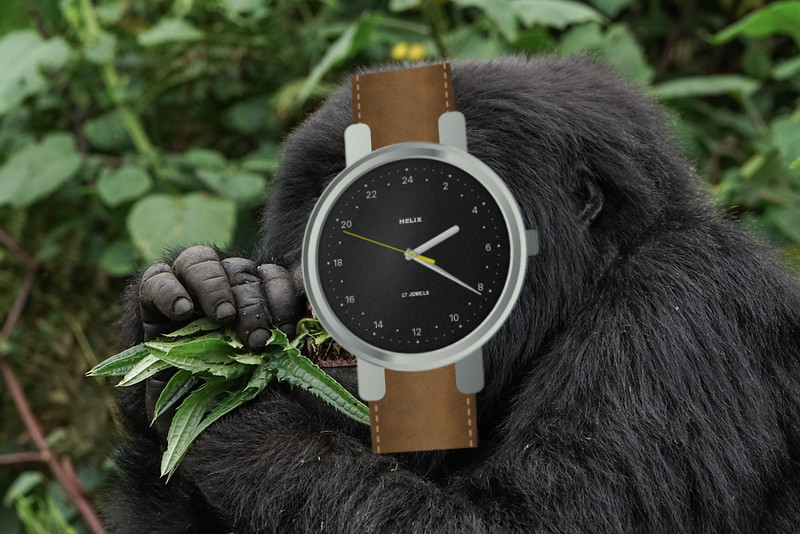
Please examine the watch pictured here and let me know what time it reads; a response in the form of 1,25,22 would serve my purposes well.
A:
4,20,49
